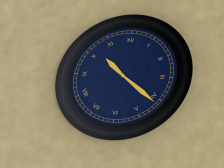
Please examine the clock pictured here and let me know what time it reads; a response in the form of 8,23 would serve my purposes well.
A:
10,21
